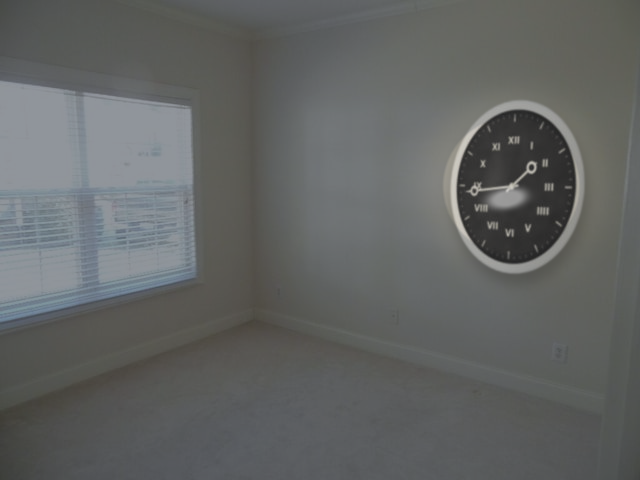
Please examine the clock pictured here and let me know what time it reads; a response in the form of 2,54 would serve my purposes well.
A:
1,44
